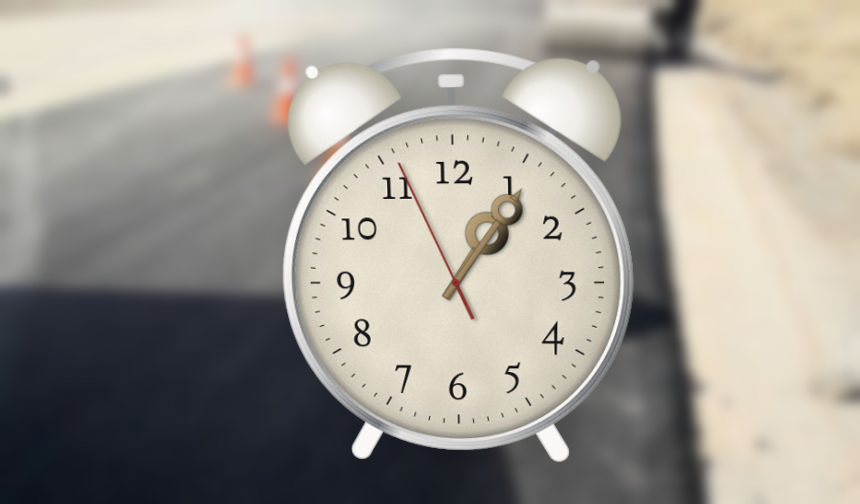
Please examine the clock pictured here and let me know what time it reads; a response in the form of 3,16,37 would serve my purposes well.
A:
1,05,56
